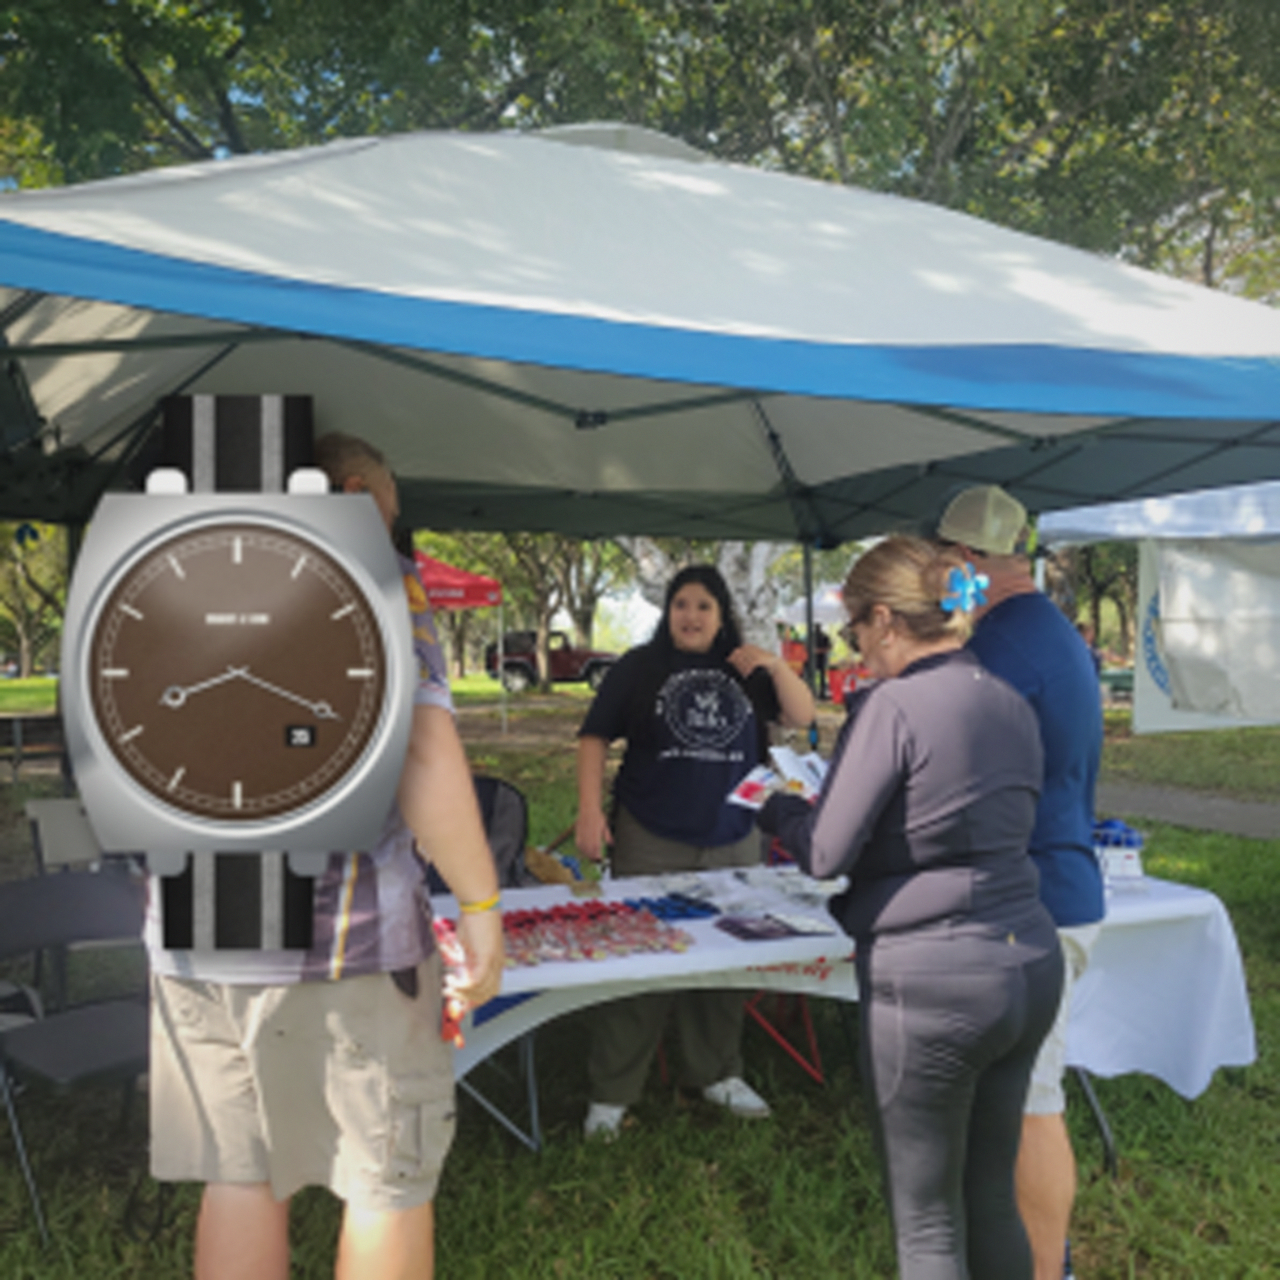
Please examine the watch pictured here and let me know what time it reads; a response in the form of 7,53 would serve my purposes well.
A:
8,19
